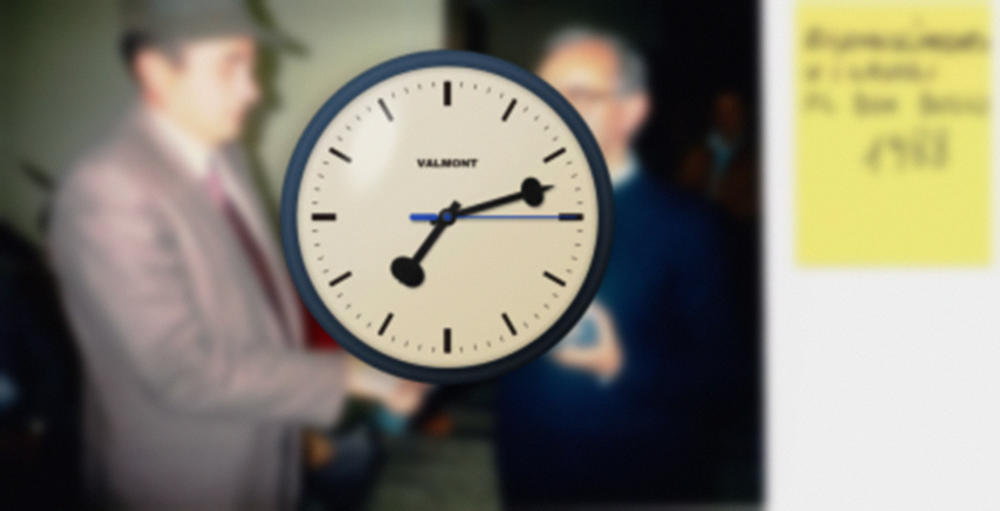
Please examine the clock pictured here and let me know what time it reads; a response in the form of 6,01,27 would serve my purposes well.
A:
7,12,15
